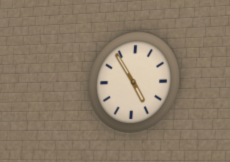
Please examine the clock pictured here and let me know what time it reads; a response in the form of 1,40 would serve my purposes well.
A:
4,54
